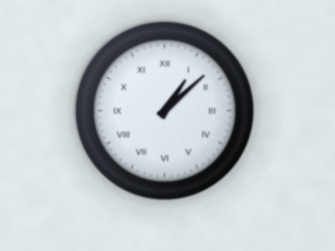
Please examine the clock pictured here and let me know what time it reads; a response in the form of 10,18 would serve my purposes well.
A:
1,08
